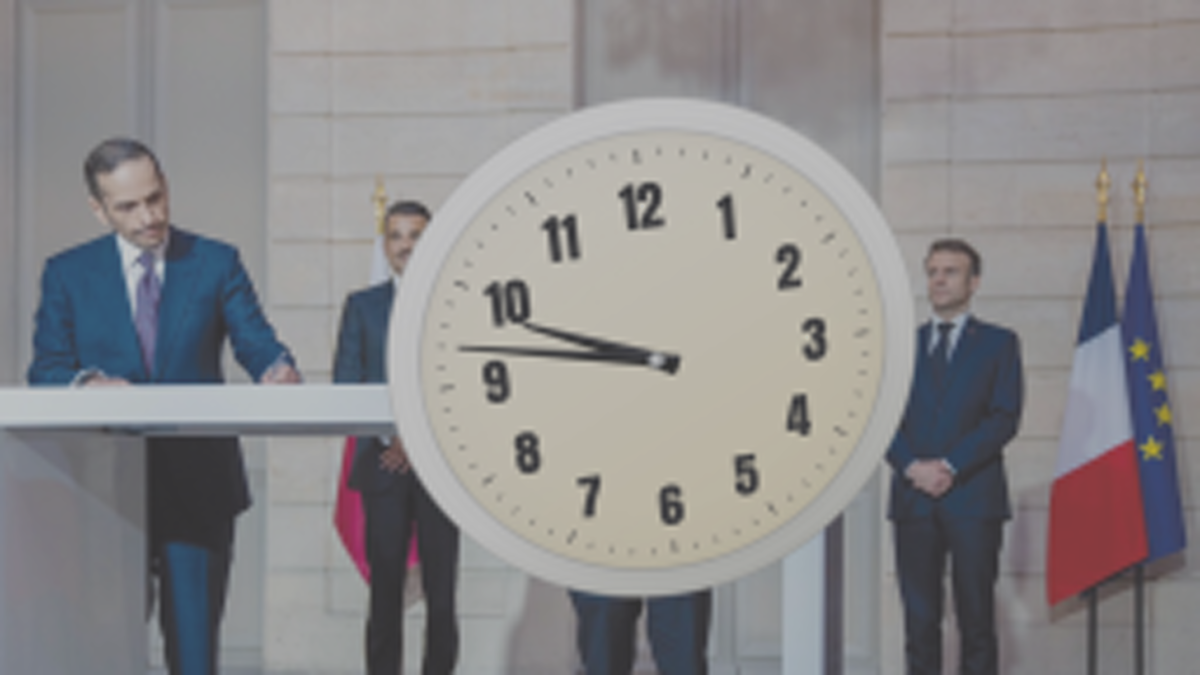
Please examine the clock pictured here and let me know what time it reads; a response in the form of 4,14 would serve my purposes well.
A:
9,47
